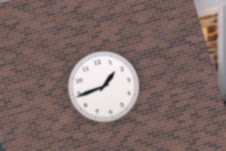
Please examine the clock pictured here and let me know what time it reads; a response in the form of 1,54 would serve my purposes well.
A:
1,44
